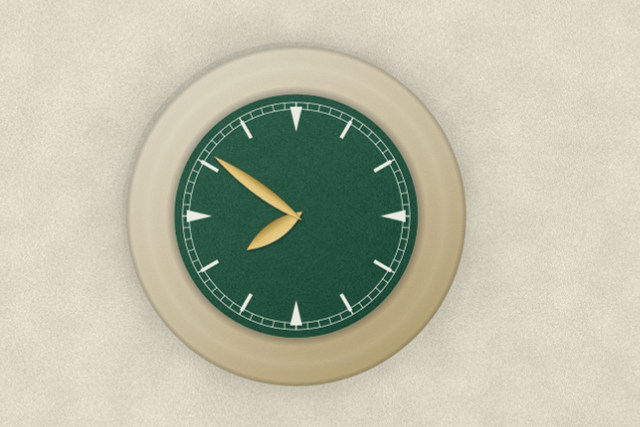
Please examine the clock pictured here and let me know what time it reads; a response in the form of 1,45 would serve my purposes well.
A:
7,51
